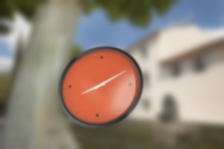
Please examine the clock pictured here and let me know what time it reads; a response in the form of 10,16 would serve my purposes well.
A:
8,10
